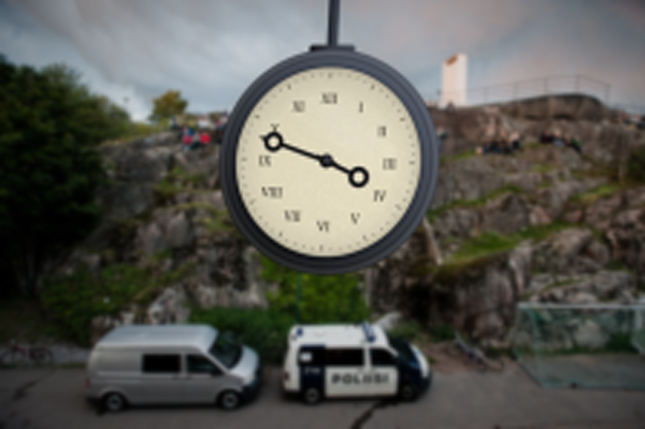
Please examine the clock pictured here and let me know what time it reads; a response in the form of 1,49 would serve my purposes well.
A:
3,48
